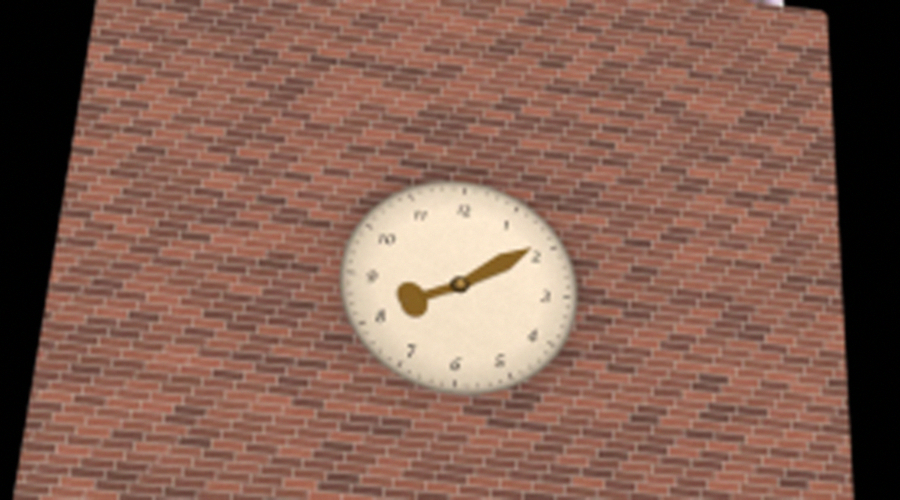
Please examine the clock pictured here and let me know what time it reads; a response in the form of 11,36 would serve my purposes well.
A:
8,09
